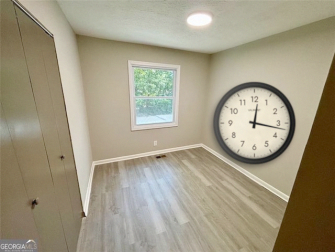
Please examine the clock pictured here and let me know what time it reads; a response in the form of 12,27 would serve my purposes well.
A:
12,17
